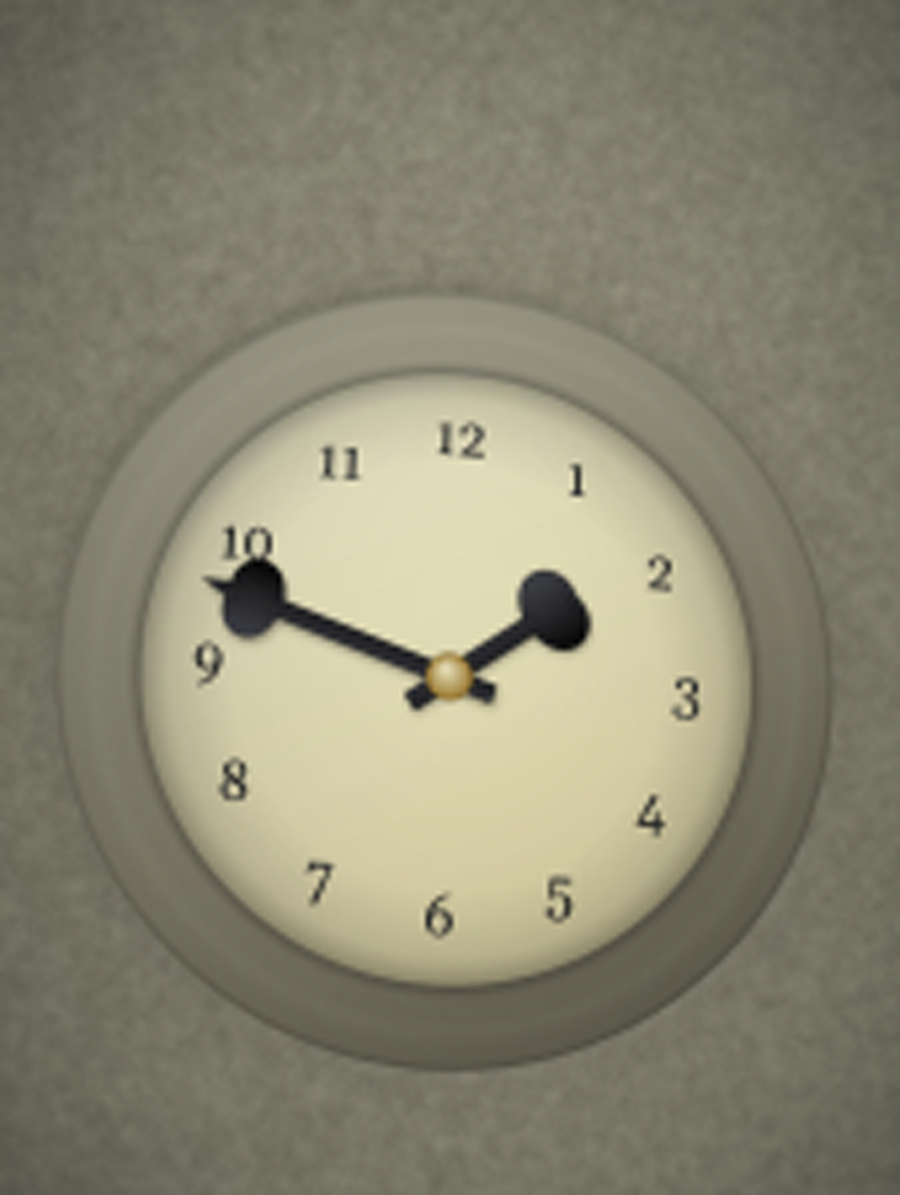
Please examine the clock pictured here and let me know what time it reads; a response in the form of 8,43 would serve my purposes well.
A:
1,48
